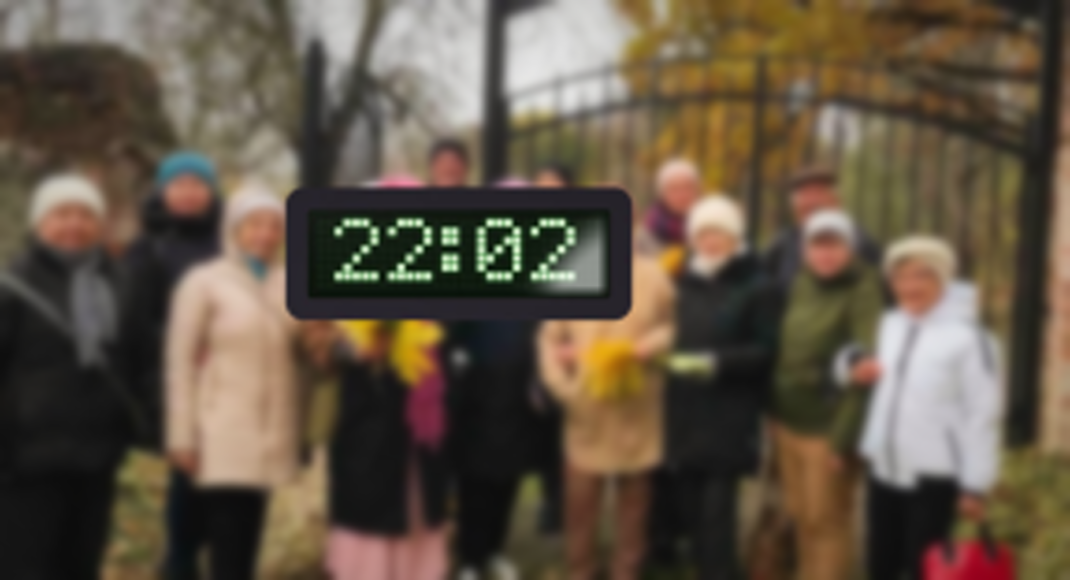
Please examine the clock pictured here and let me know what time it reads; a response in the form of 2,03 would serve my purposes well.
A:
22,02
